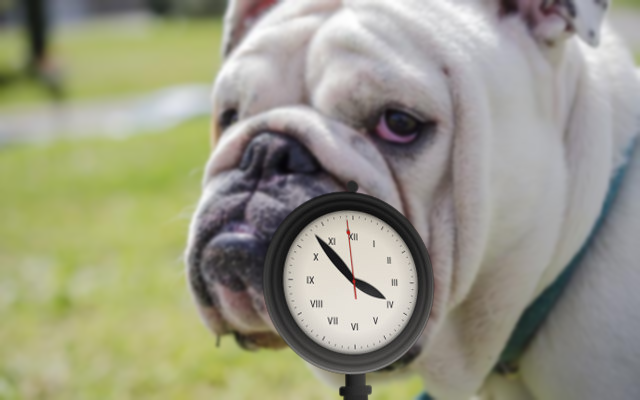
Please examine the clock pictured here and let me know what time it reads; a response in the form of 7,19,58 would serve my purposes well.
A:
3,52,59
